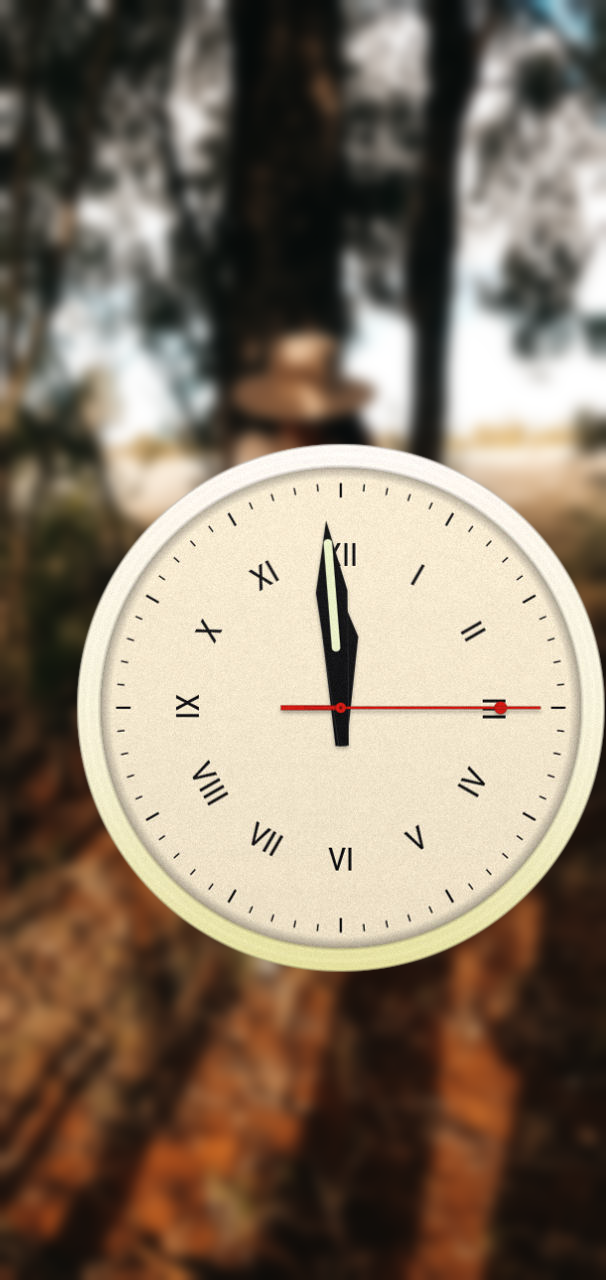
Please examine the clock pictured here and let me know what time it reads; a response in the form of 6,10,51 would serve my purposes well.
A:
11,59,15
